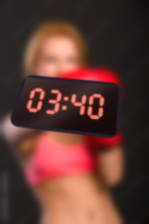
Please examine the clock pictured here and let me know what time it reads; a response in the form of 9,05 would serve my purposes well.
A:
3,40
